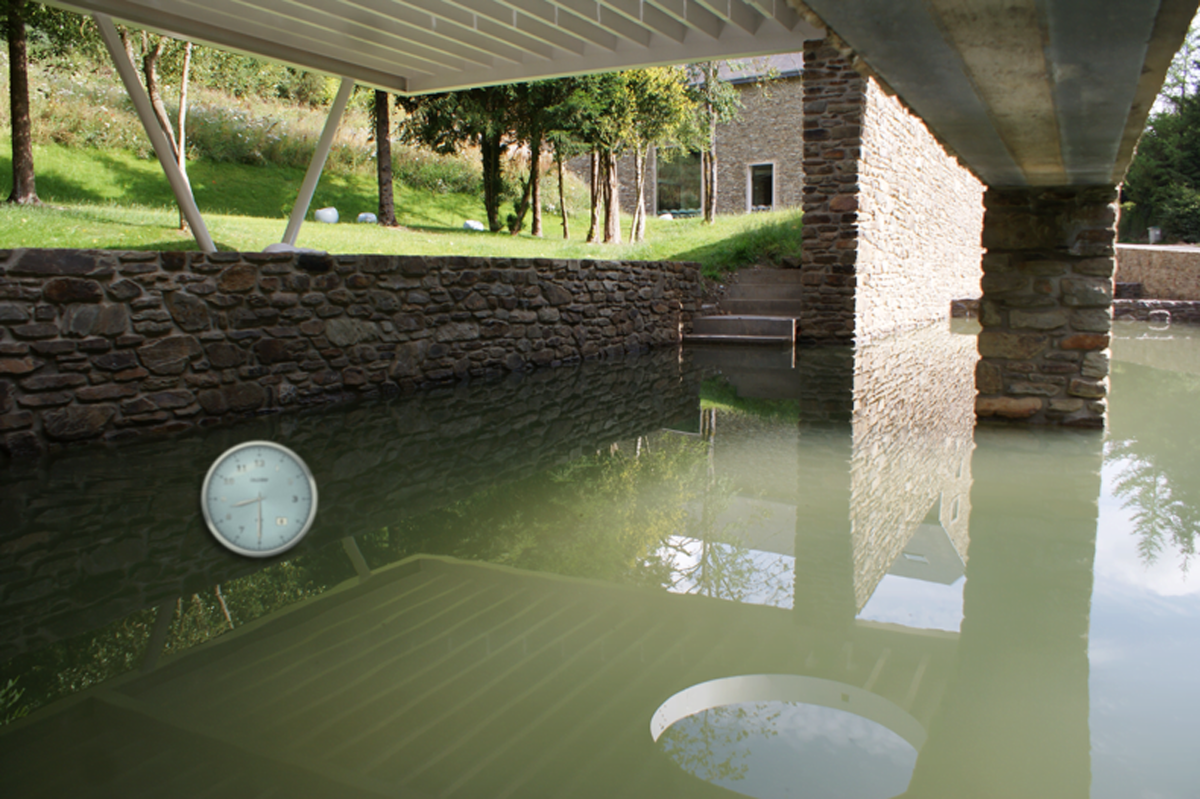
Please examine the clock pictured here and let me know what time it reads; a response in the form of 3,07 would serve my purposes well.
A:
8,30
